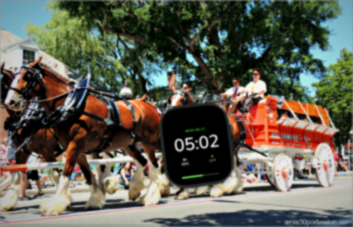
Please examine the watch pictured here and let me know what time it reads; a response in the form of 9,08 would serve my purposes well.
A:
5,02
